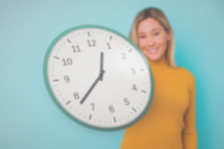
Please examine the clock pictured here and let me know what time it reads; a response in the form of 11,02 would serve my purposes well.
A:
12,38
